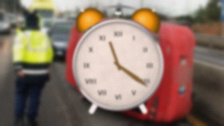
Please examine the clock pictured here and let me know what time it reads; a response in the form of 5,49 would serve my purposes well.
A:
11,21
